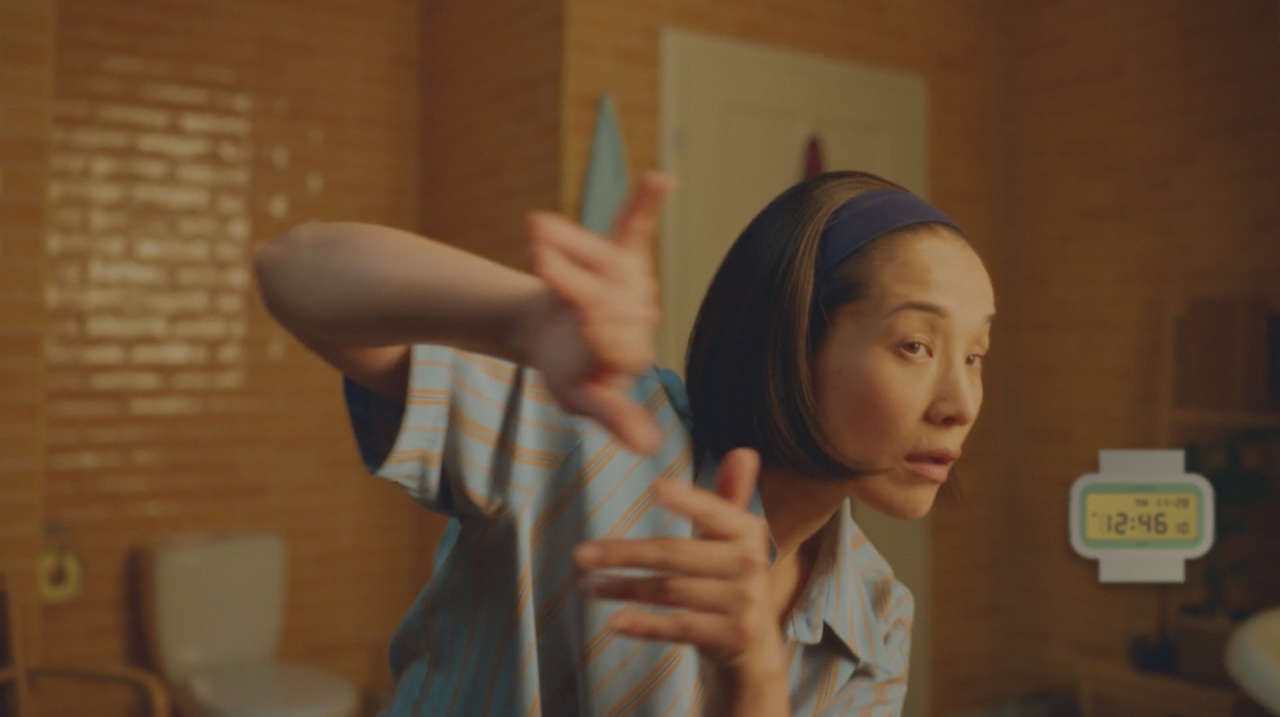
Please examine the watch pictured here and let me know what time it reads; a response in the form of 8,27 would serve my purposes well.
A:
12,46
